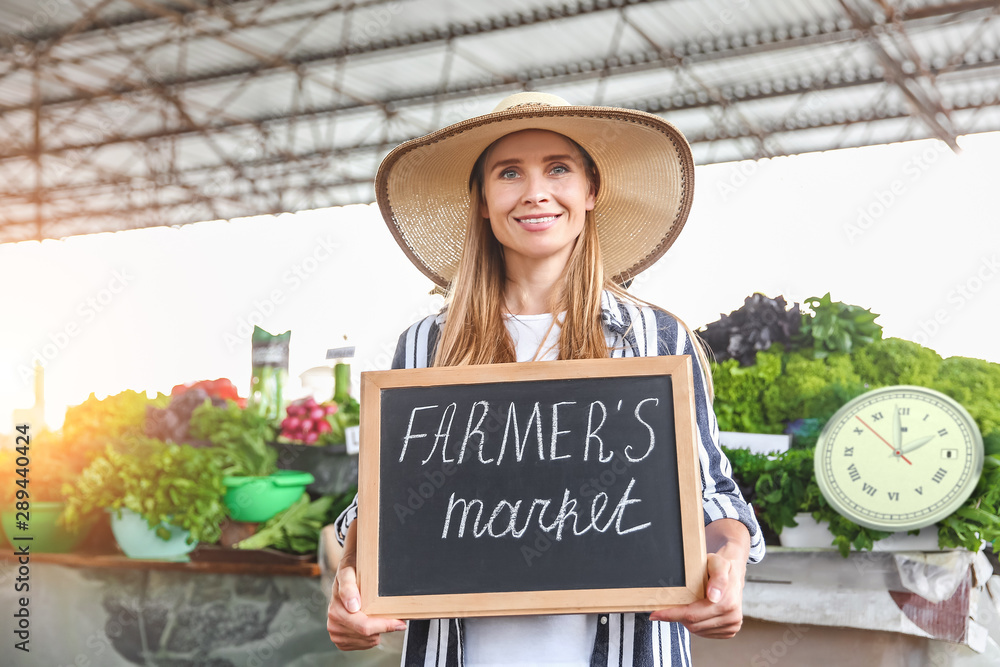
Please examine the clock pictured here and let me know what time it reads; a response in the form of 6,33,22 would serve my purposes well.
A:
1,58,52
